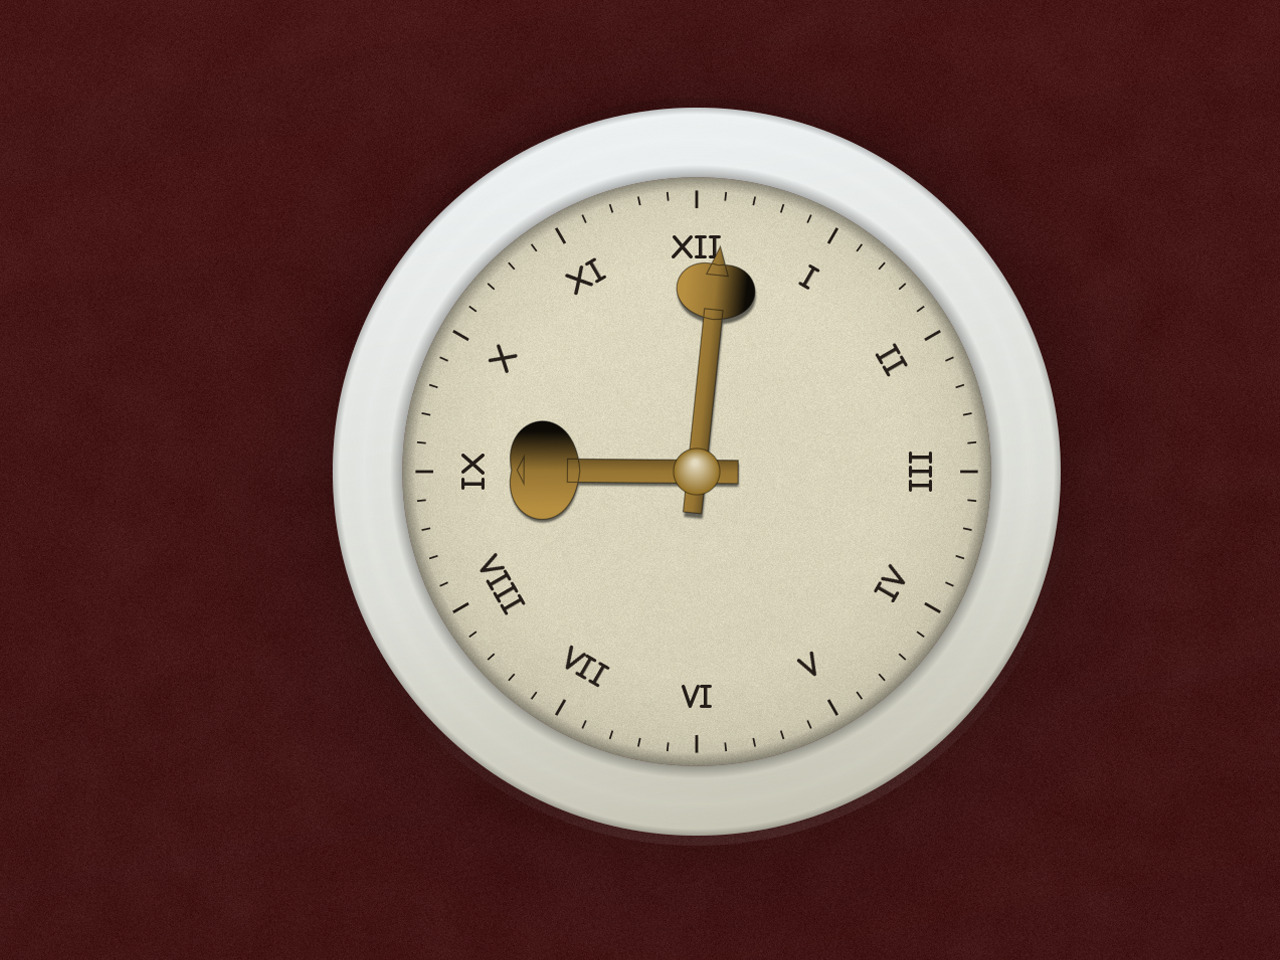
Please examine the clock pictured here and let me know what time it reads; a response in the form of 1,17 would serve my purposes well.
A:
9,01
